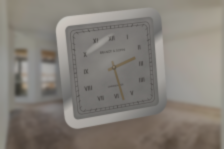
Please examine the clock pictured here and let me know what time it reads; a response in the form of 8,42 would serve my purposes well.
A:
2,28
